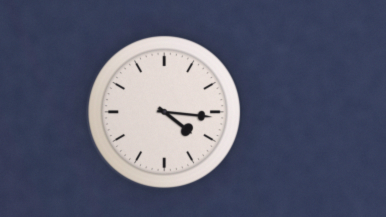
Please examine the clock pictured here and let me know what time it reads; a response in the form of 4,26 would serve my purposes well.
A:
4,16
